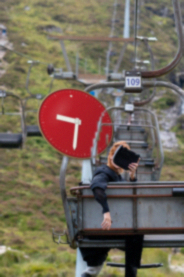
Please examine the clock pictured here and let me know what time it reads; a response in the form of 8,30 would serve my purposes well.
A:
9,33
